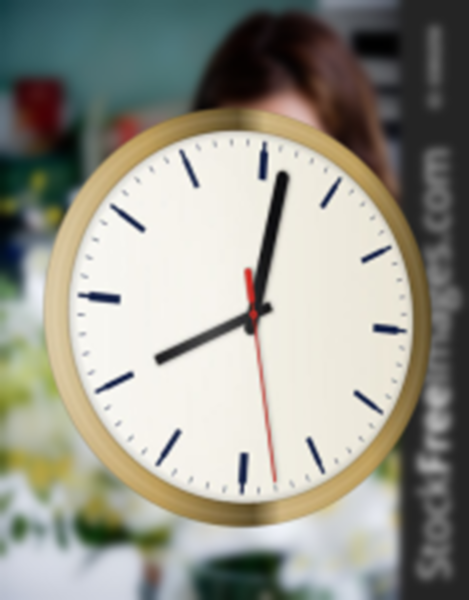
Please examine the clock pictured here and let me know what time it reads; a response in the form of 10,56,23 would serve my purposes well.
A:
8,01,28
